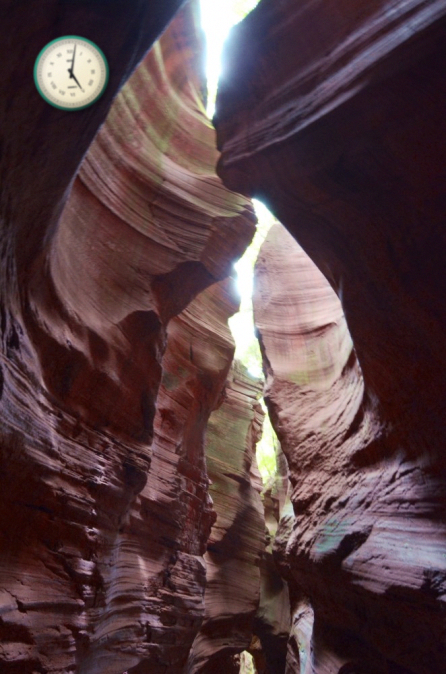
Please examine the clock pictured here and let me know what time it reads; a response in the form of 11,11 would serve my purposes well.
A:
5,02
